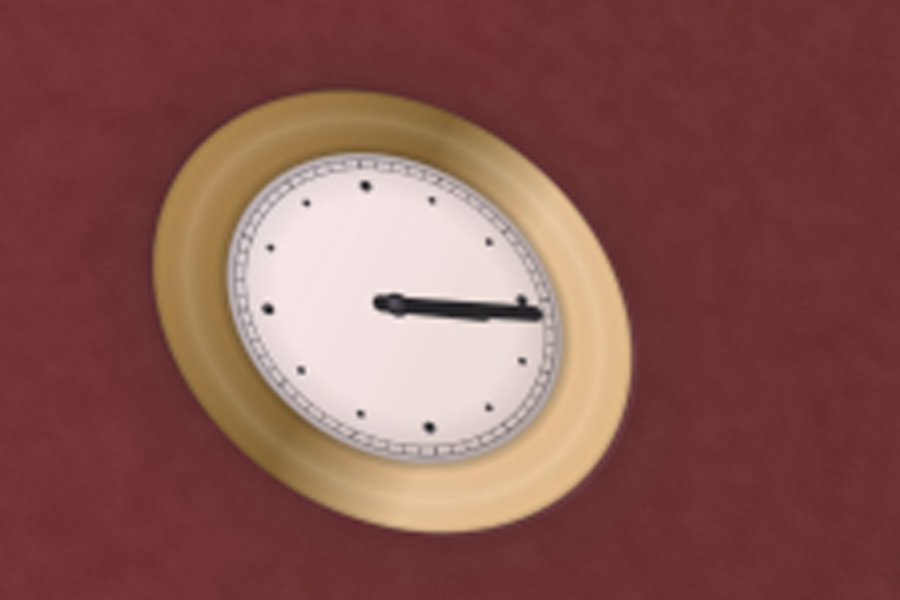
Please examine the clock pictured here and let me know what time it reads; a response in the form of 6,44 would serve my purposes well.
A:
3,16
